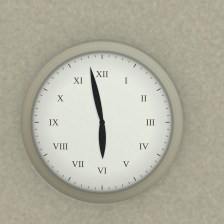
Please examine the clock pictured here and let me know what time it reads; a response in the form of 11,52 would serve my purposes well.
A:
5,58
